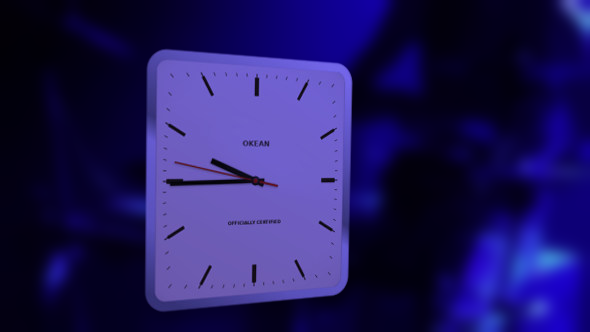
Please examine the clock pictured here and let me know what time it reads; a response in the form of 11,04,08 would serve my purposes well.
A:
9,44,47
